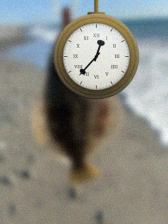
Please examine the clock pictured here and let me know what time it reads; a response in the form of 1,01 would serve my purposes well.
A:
12,37
